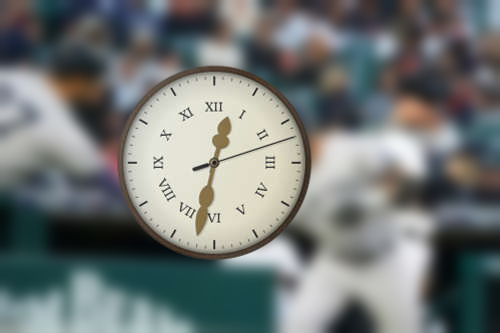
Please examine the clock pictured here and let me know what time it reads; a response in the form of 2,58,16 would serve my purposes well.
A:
12,32,12
